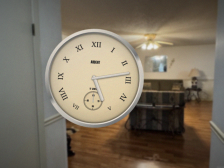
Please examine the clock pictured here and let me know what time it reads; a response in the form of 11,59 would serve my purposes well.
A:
5,13
